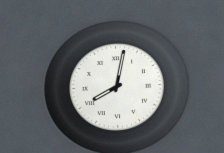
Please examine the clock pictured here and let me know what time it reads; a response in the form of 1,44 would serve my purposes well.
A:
8,02
